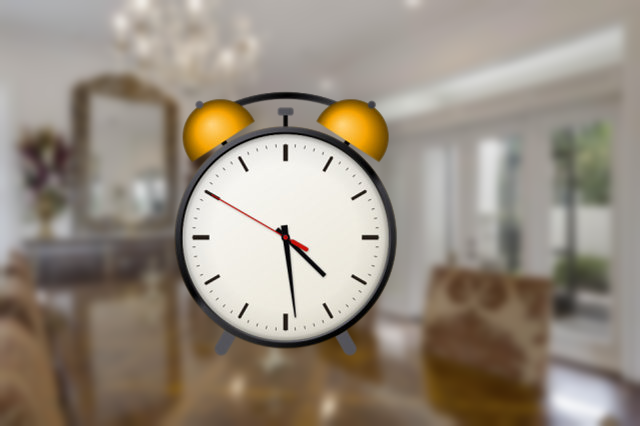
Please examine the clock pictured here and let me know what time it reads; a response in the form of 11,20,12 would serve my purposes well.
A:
4,28,50
